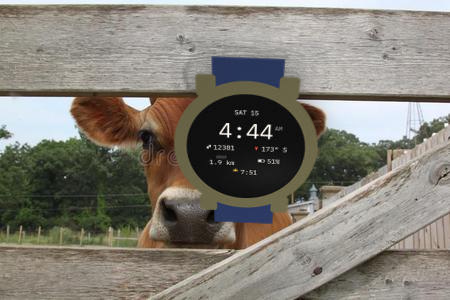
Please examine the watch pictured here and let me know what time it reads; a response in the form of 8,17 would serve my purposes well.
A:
4,44
